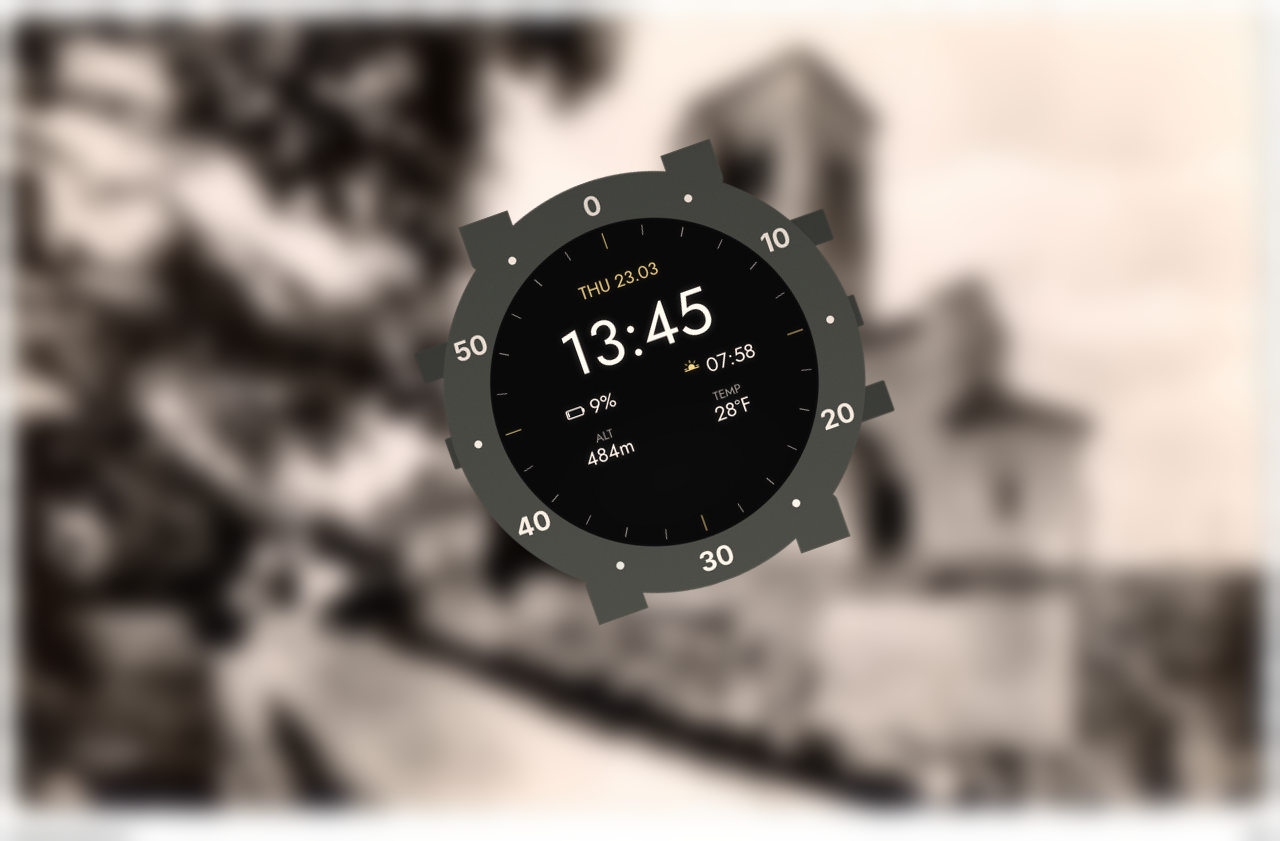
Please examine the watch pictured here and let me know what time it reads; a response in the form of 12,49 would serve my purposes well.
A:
13,45
